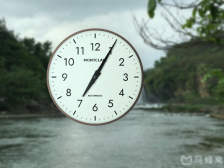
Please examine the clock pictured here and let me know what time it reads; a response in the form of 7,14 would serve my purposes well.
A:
7,05
